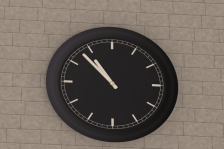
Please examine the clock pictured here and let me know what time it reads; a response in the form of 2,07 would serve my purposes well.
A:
10,53
